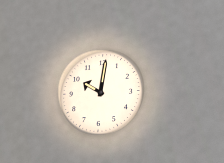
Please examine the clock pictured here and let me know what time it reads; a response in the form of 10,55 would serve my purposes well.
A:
10,01
